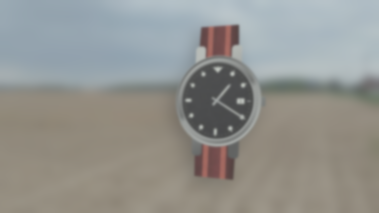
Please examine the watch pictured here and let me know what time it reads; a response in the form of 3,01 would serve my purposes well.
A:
1,20
